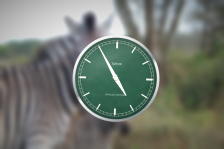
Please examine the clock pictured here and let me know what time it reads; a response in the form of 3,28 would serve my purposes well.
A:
4,55
